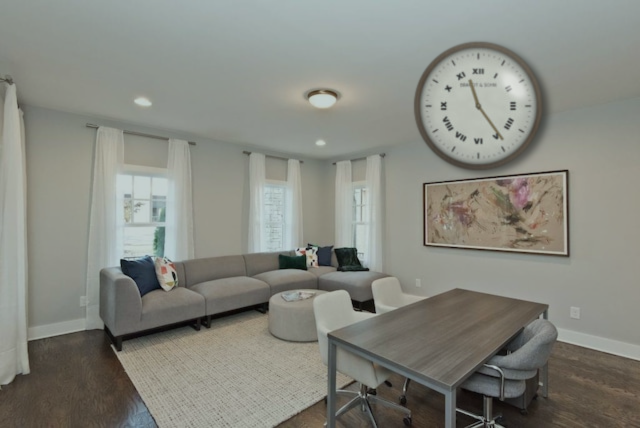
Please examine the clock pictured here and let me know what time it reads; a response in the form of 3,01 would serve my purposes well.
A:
11,24
